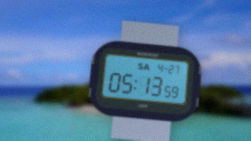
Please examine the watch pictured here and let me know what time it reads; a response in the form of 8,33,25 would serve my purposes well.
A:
5,13,59
